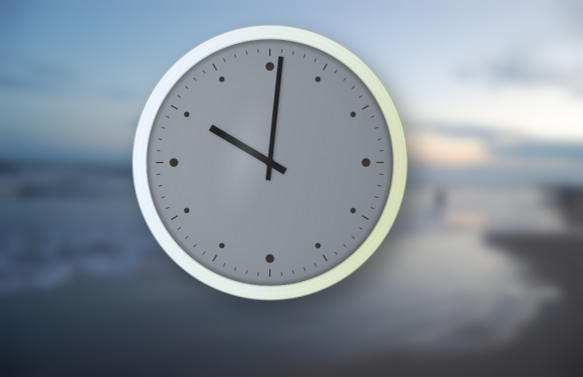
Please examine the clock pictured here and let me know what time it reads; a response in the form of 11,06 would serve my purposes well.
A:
10,01
